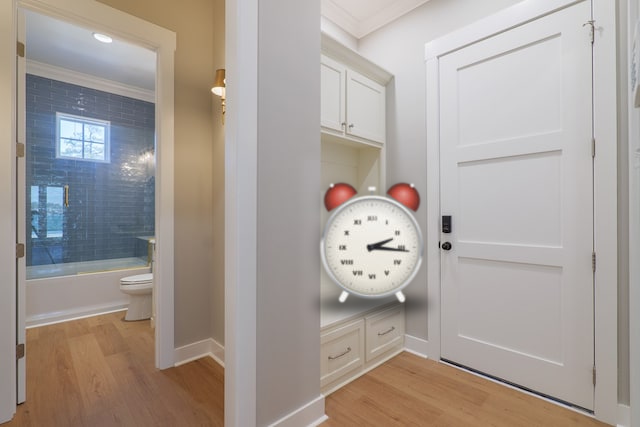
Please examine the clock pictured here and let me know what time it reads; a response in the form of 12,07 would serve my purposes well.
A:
2,16
